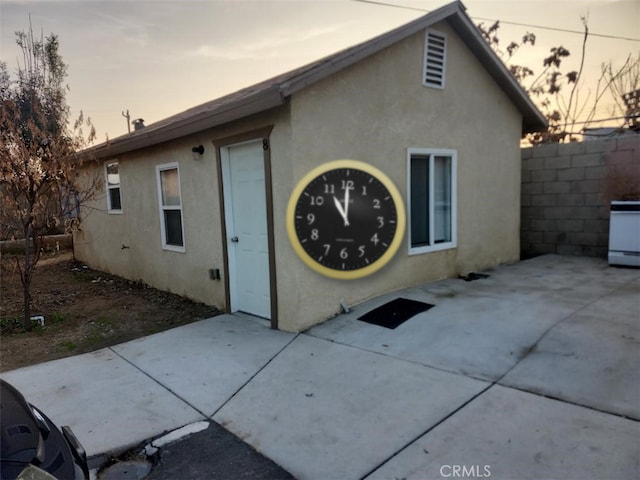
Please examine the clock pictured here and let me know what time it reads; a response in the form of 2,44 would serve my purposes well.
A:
11,00
